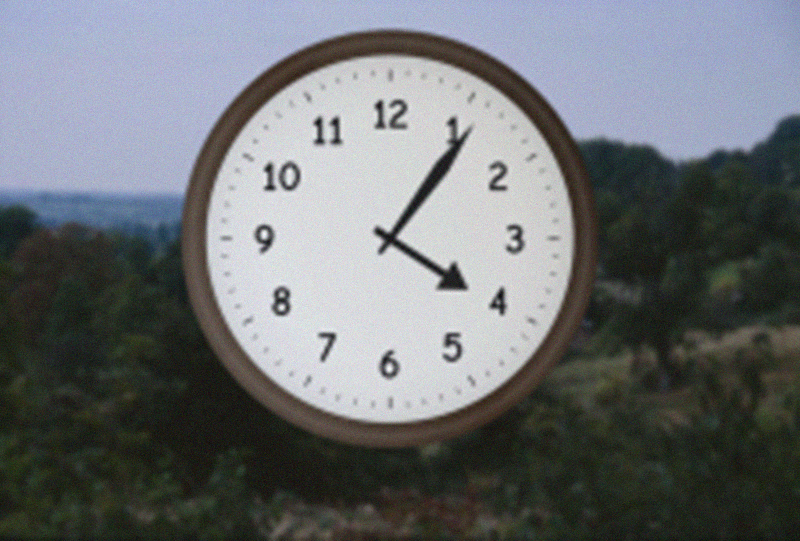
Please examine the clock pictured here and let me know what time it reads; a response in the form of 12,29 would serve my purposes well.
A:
4,06
